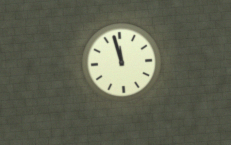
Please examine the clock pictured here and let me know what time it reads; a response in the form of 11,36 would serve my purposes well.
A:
11,58
